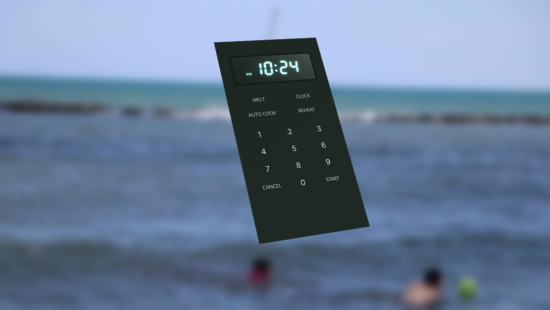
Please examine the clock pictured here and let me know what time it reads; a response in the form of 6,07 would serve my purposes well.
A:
10,24
